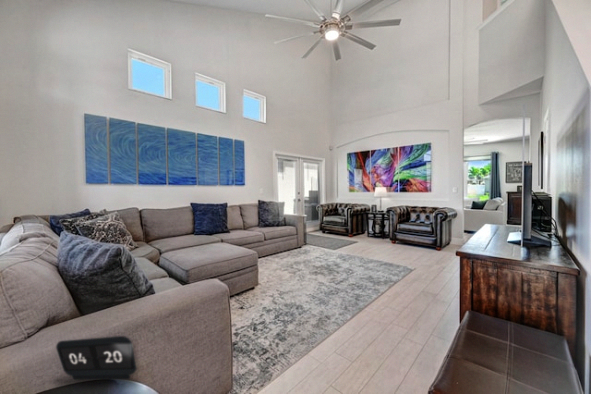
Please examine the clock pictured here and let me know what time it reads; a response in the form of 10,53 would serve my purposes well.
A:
4,20
